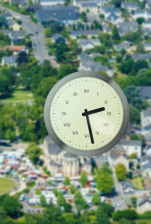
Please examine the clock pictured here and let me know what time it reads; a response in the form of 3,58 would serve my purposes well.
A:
2,28
